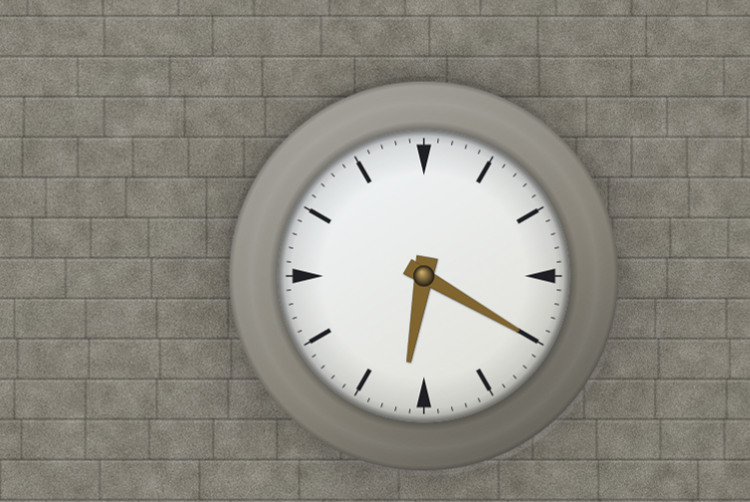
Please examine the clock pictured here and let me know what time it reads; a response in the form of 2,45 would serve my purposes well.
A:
6,20
